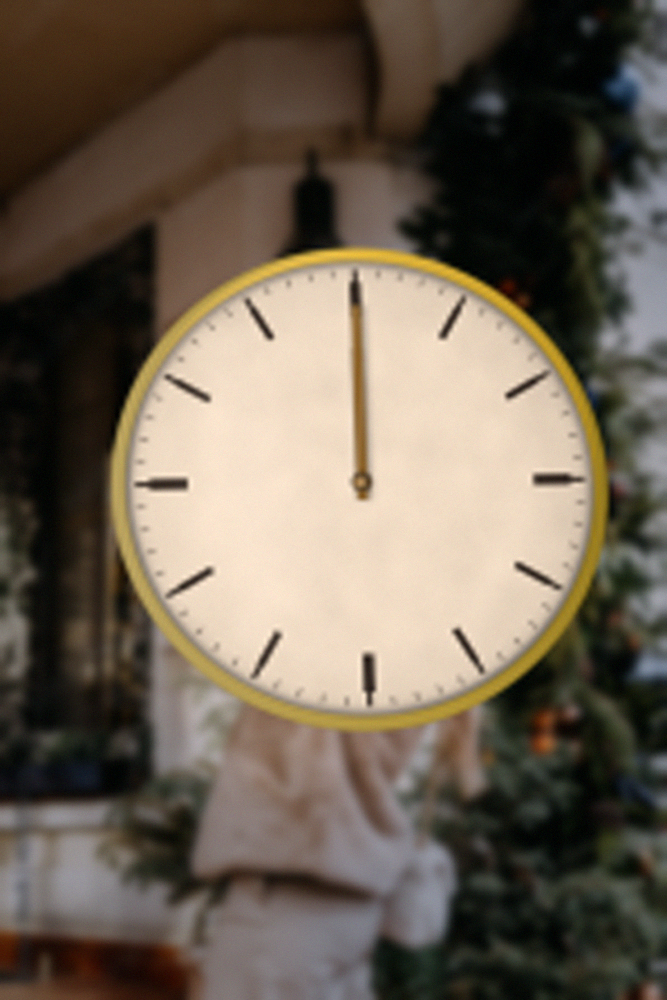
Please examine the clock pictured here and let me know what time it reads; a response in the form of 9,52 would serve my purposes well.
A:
12,00
